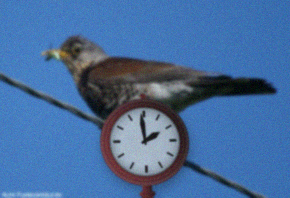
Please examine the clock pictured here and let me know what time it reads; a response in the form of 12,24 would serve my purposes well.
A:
1,59
